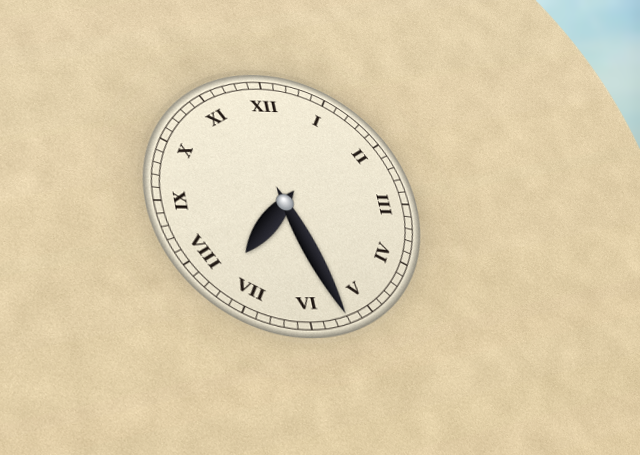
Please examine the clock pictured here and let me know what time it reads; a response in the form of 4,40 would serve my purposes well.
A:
7,27
